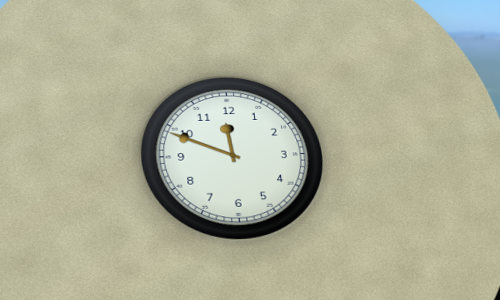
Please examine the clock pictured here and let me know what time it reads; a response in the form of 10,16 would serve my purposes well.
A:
11,49
